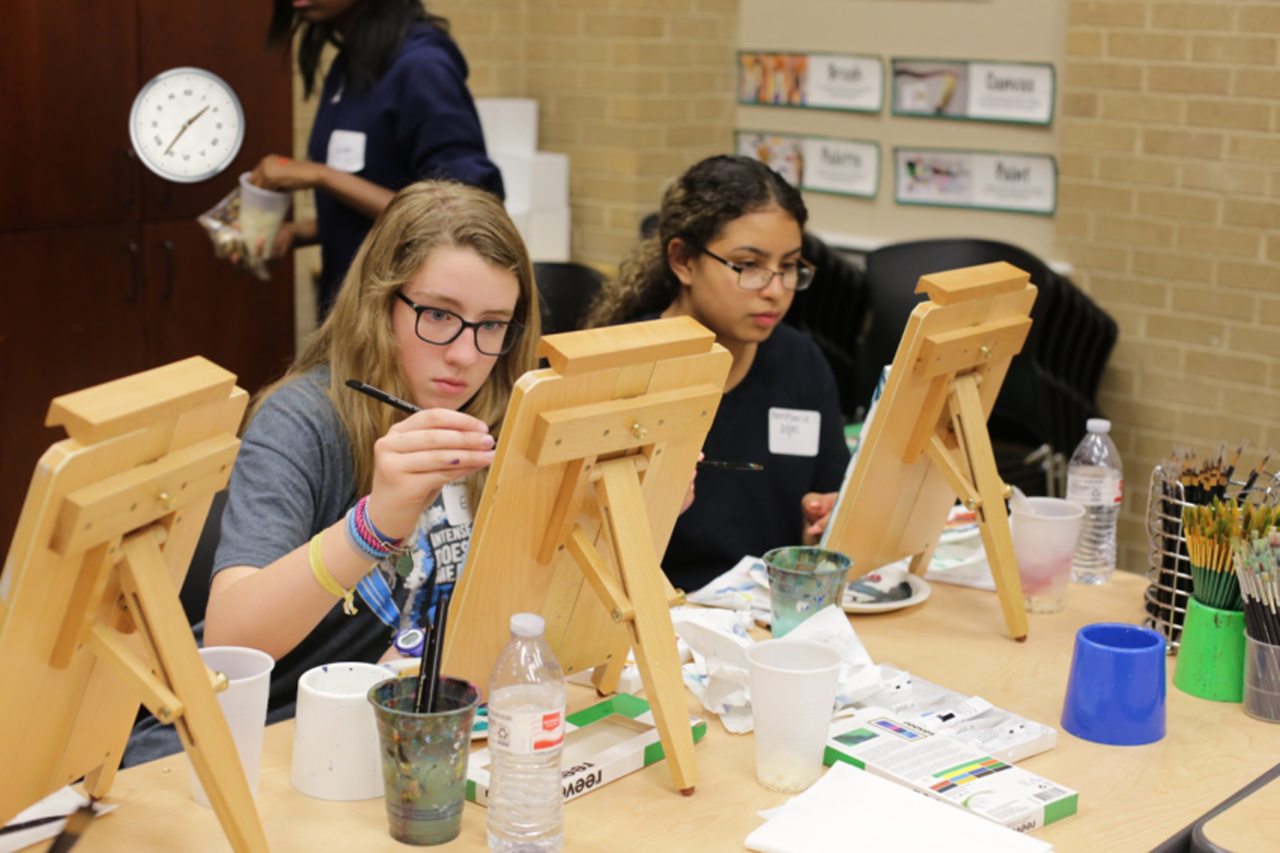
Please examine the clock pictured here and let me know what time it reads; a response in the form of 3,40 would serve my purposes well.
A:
1,36
